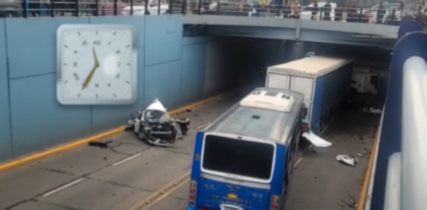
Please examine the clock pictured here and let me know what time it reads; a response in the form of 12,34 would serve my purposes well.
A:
11,35
